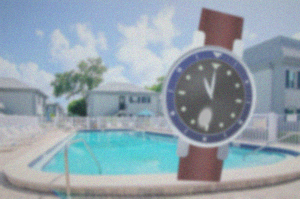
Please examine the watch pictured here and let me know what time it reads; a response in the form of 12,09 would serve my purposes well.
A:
11,00
